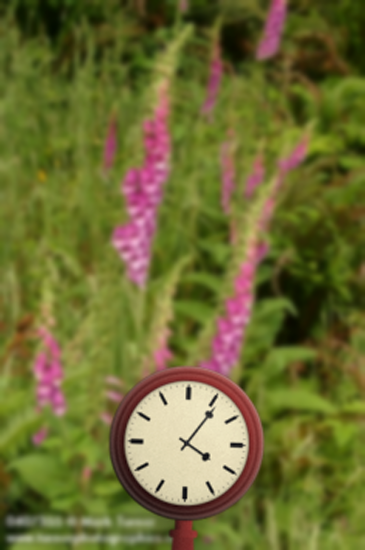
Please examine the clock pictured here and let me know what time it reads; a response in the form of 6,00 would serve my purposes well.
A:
4,06
